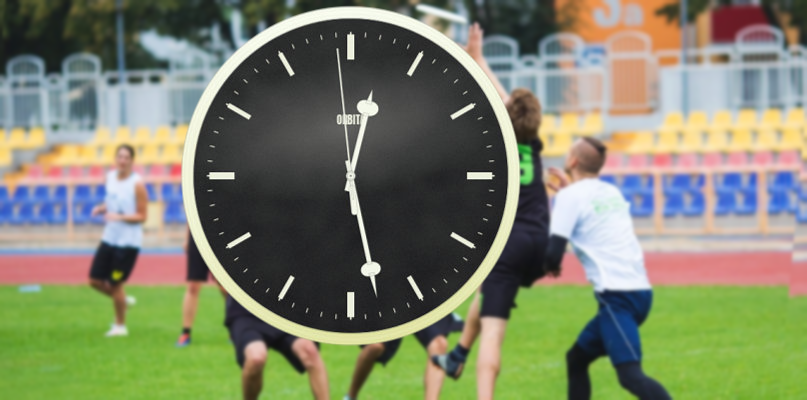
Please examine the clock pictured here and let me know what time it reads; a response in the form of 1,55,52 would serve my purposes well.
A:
12,27,59
